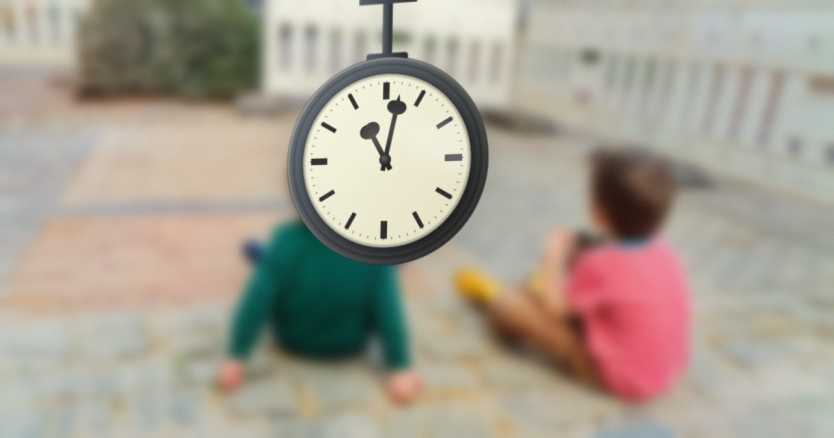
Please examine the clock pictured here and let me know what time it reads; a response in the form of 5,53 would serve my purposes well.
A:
11,02
